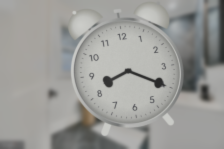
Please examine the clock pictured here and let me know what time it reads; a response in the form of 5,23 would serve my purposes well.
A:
8,20
